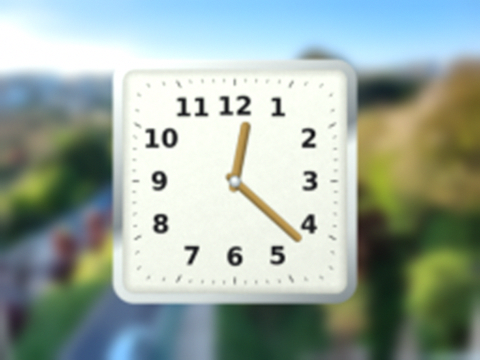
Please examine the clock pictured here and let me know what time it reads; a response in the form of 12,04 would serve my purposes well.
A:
12,22
